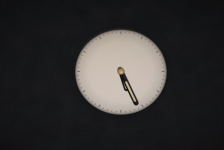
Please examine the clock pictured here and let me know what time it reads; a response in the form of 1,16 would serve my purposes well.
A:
5,26
